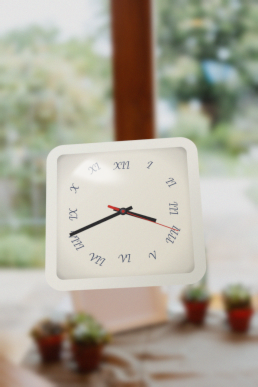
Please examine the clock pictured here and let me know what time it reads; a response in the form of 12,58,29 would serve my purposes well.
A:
3,41,19
